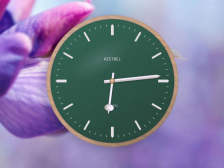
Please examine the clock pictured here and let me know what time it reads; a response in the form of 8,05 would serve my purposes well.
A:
6,14
